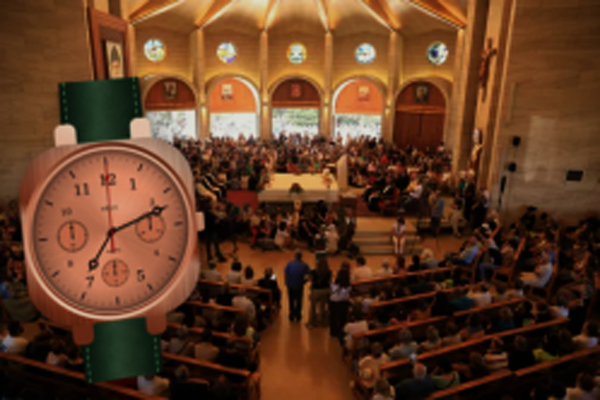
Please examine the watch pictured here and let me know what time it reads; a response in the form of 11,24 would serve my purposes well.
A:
7,12
